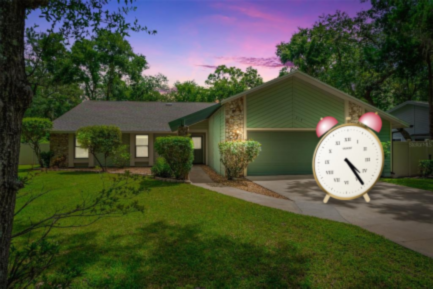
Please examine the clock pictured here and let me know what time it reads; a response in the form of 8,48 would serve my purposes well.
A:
4,24
